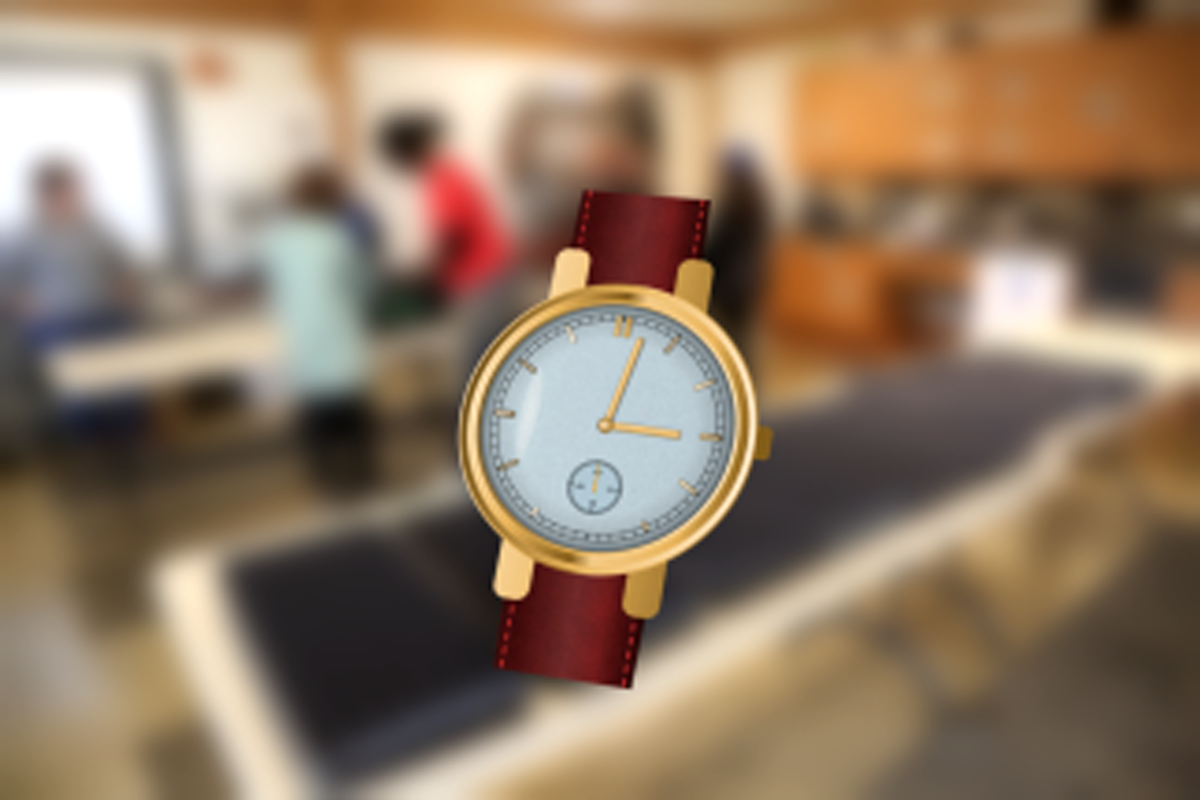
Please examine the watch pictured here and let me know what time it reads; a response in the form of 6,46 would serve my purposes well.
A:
3,02
